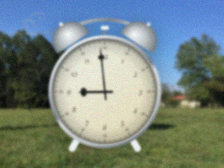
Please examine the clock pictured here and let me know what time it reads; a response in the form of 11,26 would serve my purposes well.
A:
8,59
